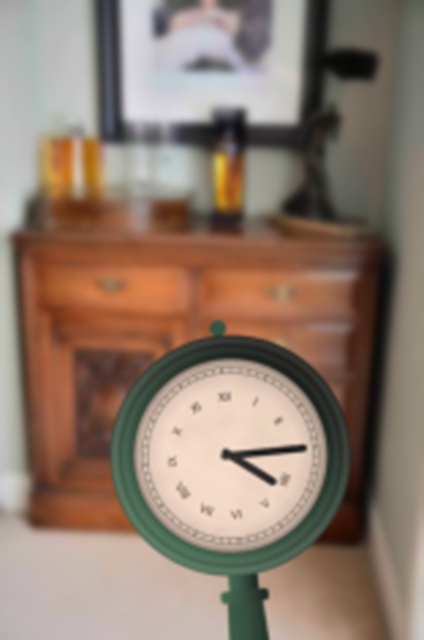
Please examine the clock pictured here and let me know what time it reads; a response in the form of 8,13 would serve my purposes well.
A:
4,15
